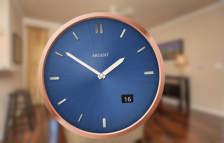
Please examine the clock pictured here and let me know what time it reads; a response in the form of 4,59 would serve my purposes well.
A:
1,51
